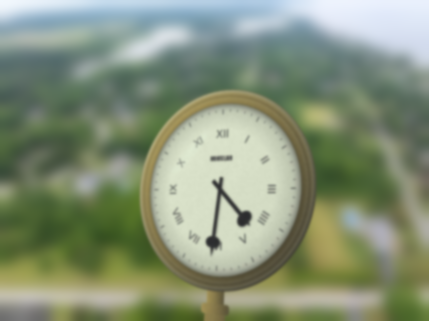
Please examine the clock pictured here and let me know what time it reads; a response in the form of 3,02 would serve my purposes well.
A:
4,31
